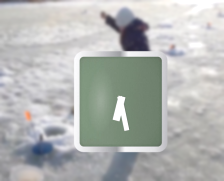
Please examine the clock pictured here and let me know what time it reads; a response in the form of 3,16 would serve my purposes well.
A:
6,28
